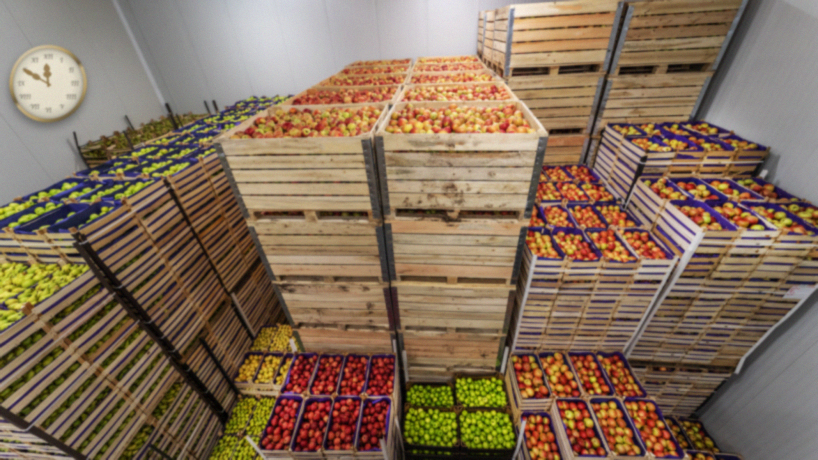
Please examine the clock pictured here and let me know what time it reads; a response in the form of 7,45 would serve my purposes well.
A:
11,50
